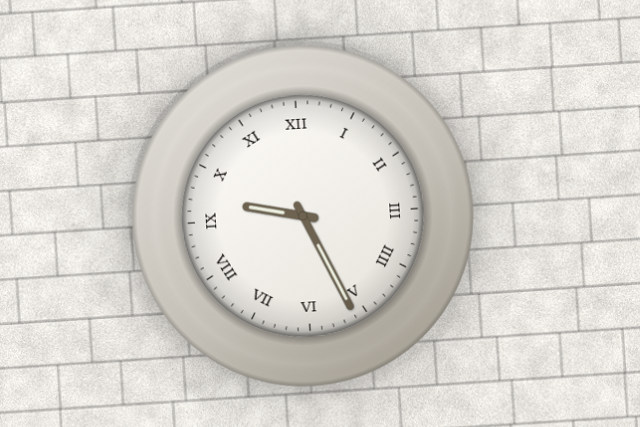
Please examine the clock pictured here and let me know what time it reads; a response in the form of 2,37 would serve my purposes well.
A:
9,26
